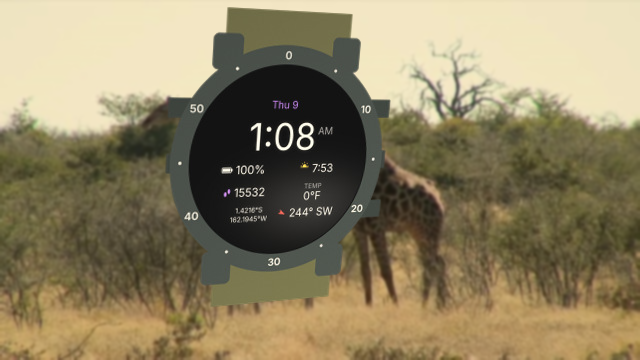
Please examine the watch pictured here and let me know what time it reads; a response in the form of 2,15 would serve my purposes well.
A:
1,08
